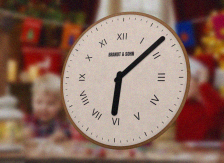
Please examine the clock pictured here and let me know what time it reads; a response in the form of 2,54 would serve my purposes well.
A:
6,08
